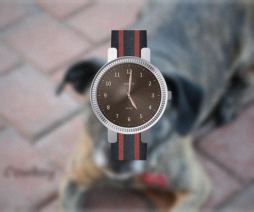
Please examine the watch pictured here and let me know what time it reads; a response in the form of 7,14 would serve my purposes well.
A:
5,01
